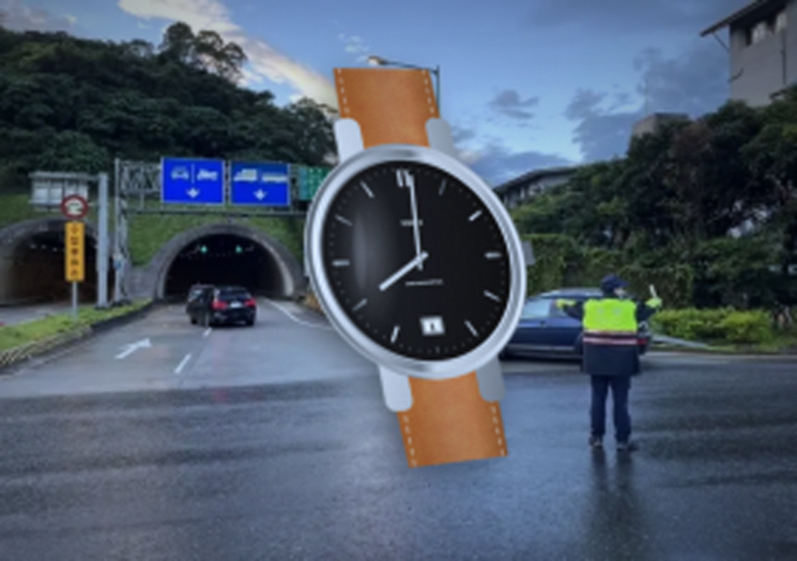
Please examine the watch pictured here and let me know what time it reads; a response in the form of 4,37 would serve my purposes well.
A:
8,01
